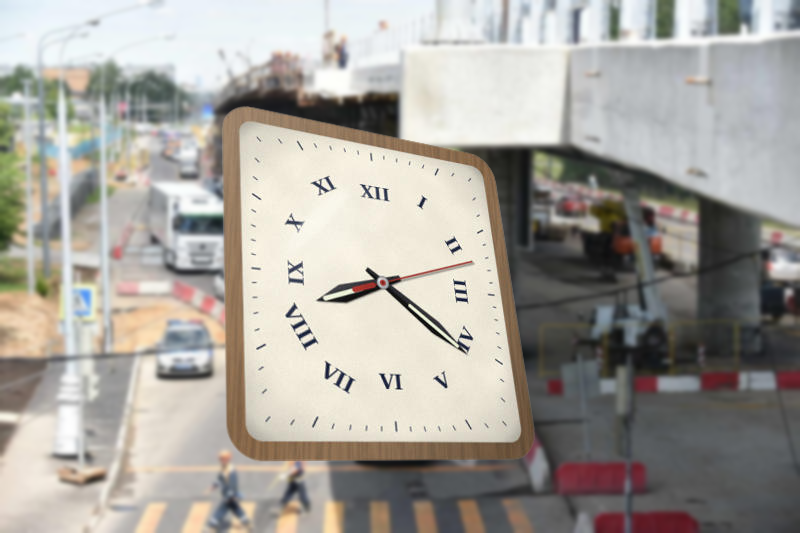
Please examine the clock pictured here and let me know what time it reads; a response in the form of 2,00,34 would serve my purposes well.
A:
8,21,12
